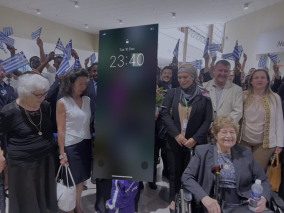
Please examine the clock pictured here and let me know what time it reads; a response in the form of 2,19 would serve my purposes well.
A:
23,40
